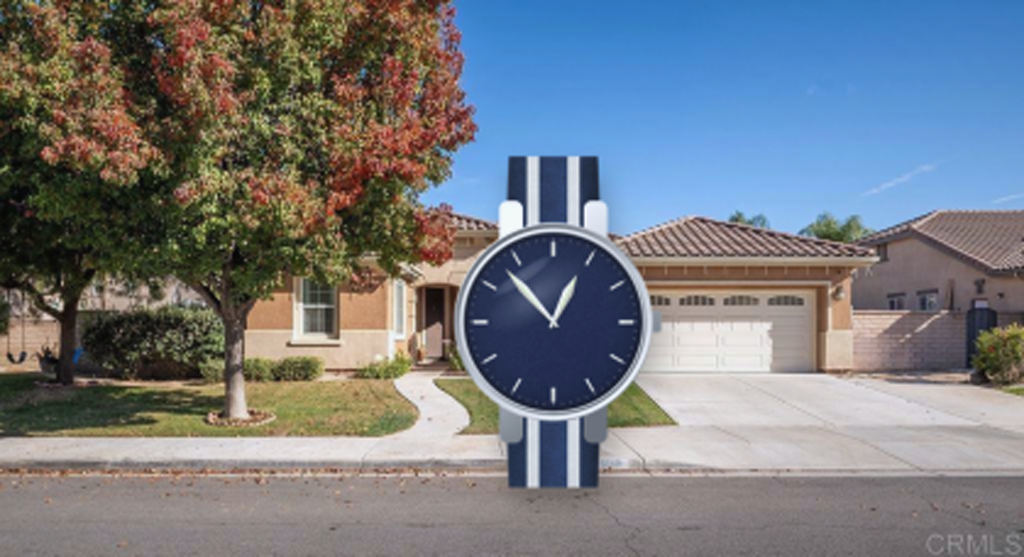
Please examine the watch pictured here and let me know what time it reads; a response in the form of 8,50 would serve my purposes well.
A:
12,53
